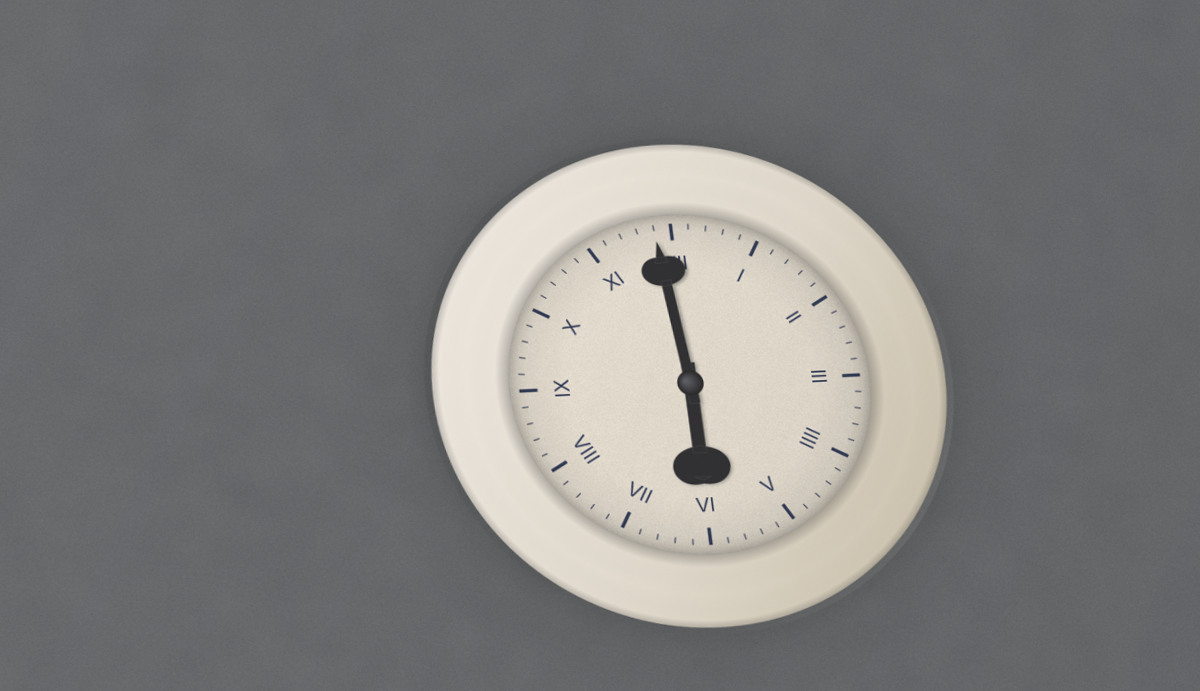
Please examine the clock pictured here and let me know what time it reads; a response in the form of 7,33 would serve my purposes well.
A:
5,59
